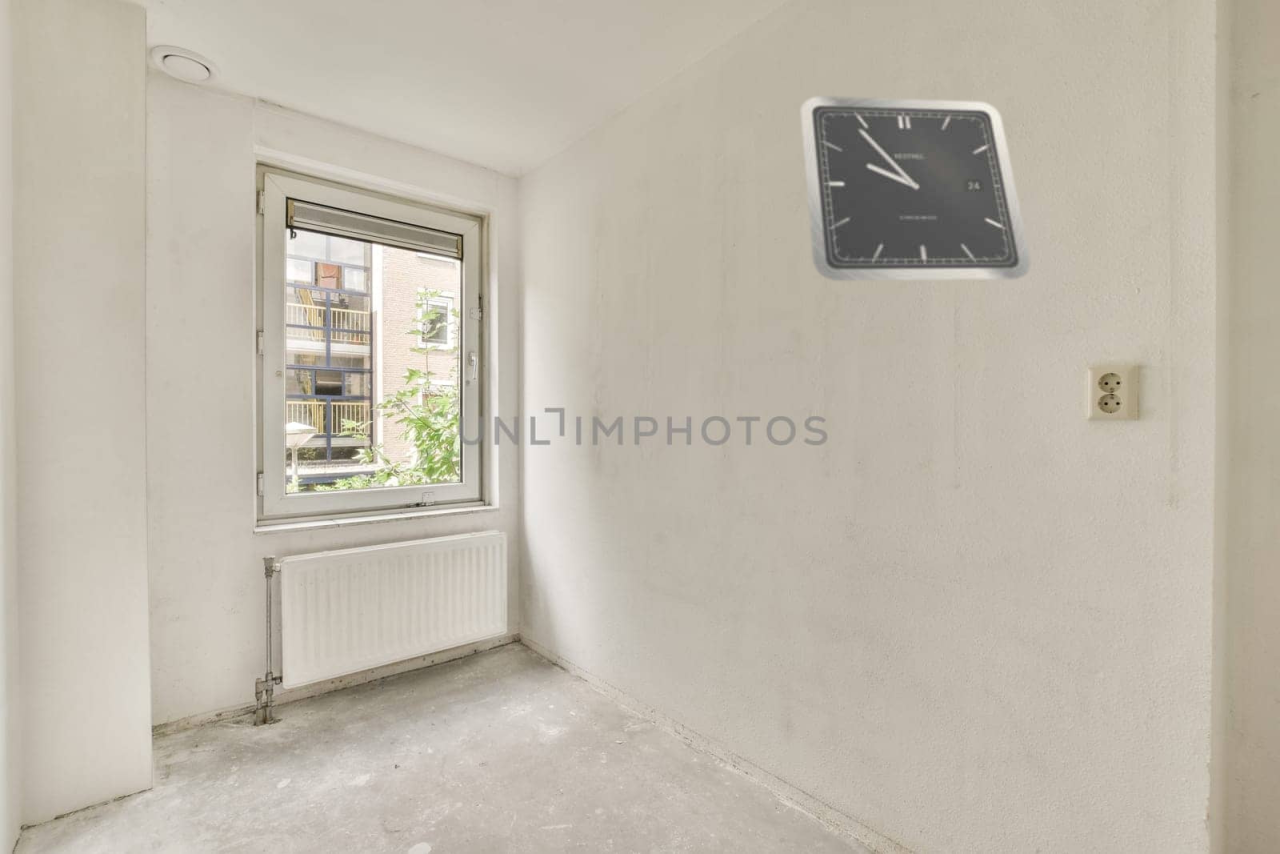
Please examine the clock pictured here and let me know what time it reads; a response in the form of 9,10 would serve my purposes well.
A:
9,54
